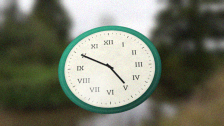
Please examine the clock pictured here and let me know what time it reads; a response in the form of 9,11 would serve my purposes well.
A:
4,50
